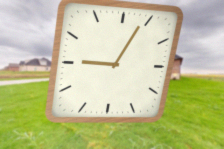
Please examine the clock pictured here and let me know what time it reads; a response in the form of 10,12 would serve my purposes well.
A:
9,04
